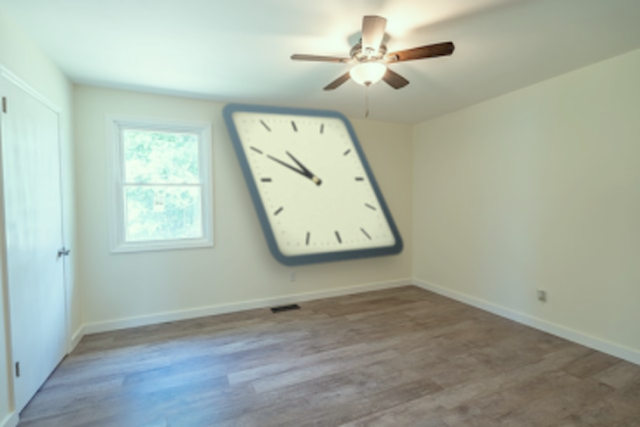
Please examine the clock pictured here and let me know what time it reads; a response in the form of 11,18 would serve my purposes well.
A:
10,50
